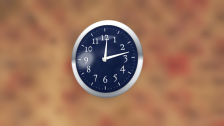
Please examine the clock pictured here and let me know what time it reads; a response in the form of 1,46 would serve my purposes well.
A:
12,13
